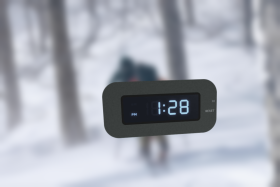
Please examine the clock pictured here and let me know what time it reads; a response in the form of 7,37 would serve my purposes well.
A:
1,28
